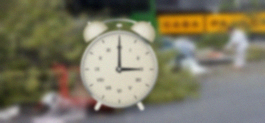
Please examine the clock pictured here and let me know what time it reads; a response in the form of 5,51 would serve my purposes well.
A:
3,00
